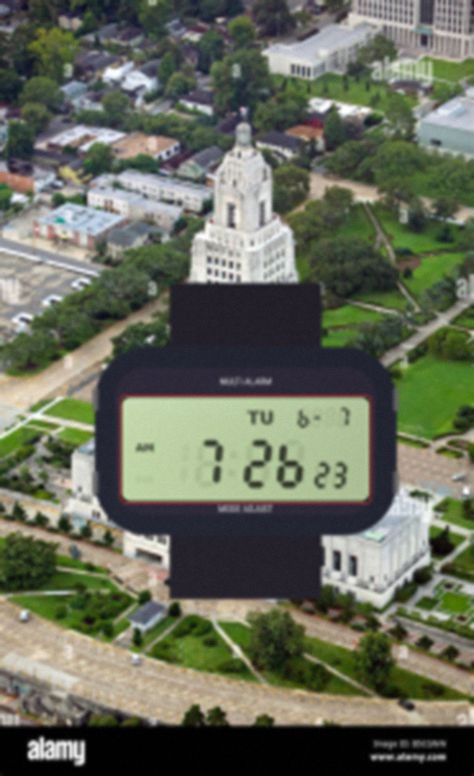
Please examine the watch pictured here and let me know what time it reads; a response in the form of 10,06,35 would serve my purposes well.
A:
7,26,23
